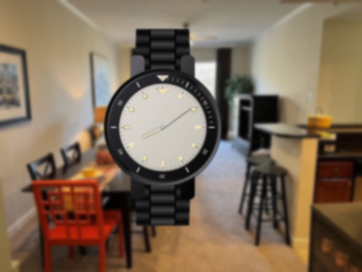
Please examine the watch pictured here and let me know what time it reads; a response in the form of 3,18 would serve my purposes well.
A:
8,09
